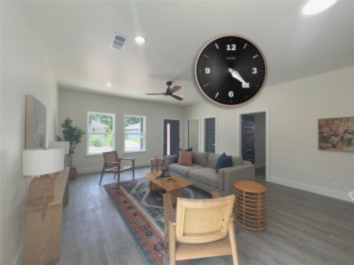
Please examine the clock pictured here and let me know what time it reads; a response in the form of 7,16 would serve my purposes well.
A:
4,22
